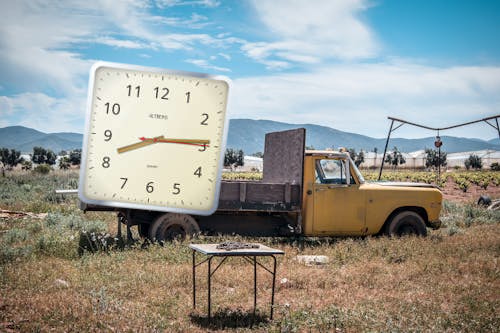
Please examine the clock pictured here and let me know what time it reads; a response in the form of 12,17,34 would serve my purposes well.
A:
8,14,15
